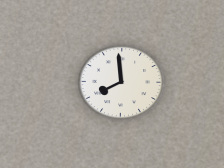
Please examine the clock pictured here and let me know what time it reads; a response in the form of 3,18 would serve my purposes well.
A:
7,59
